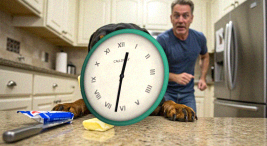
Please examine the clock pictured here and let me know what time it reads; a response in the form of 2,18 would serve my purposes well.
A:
12,32
